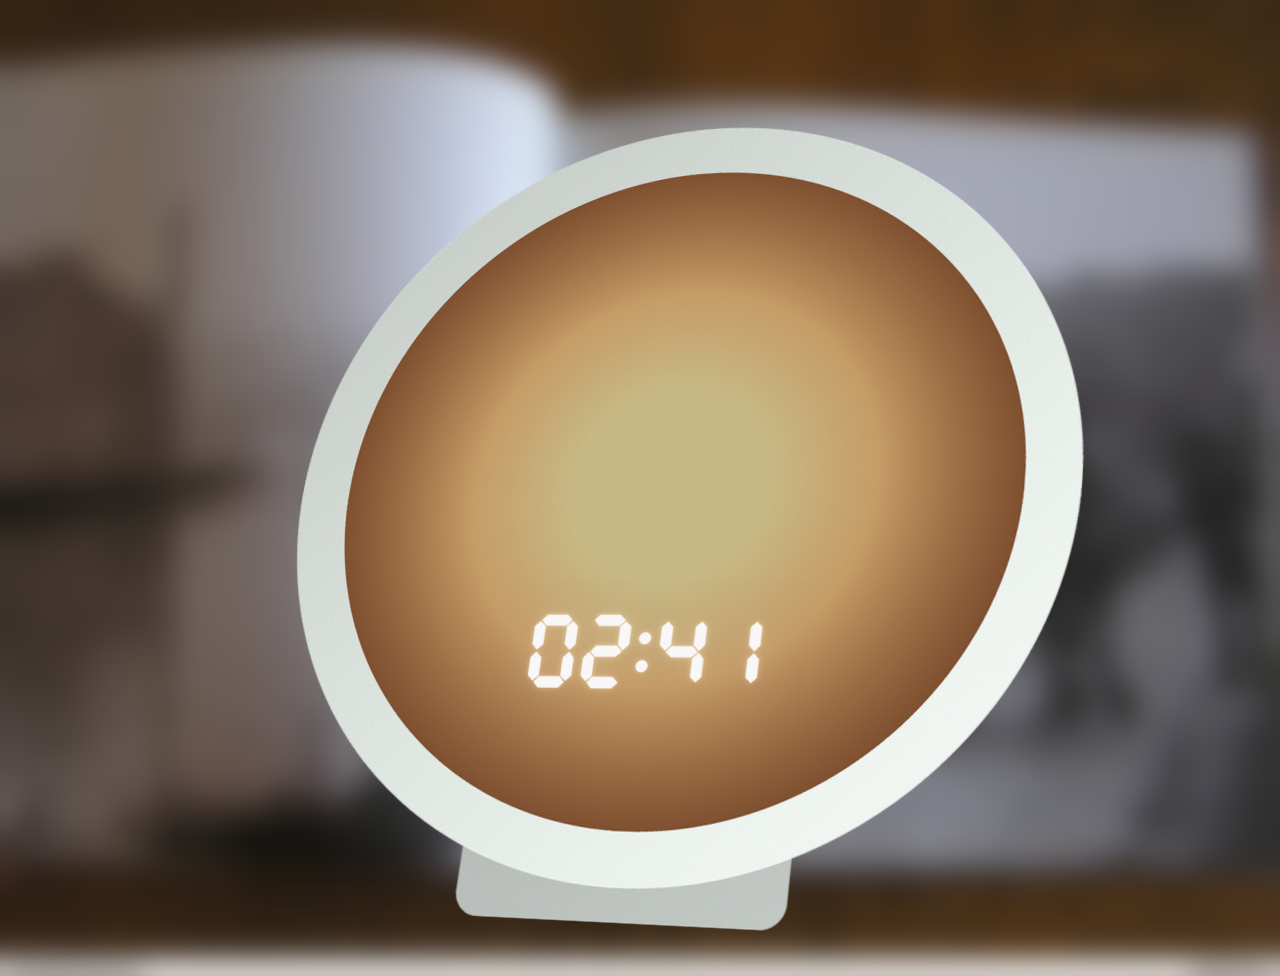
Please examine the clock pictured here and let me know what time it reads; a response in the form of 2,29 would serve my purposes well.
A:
2,41
